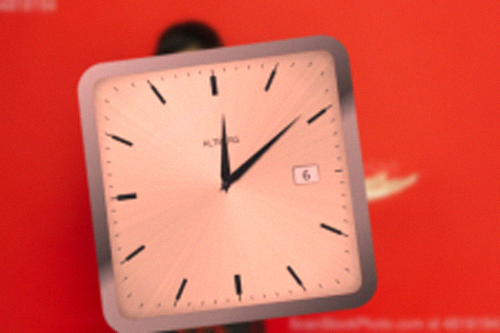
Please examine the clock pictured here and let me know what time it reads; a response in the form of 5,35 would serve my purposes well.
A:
12,09
